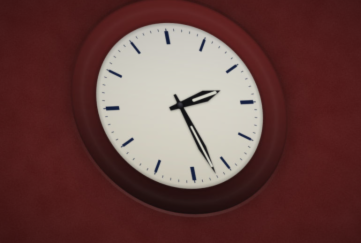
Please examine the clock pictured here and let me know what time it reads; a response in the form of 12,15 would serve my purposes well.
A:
2,27
